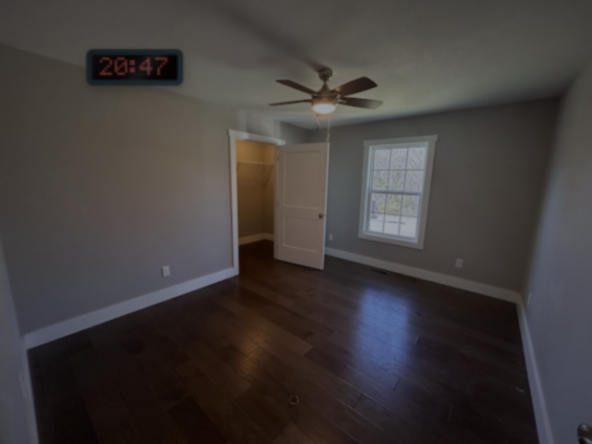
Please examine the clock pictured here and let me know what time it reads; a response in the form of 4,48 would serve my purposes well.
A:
20,47
